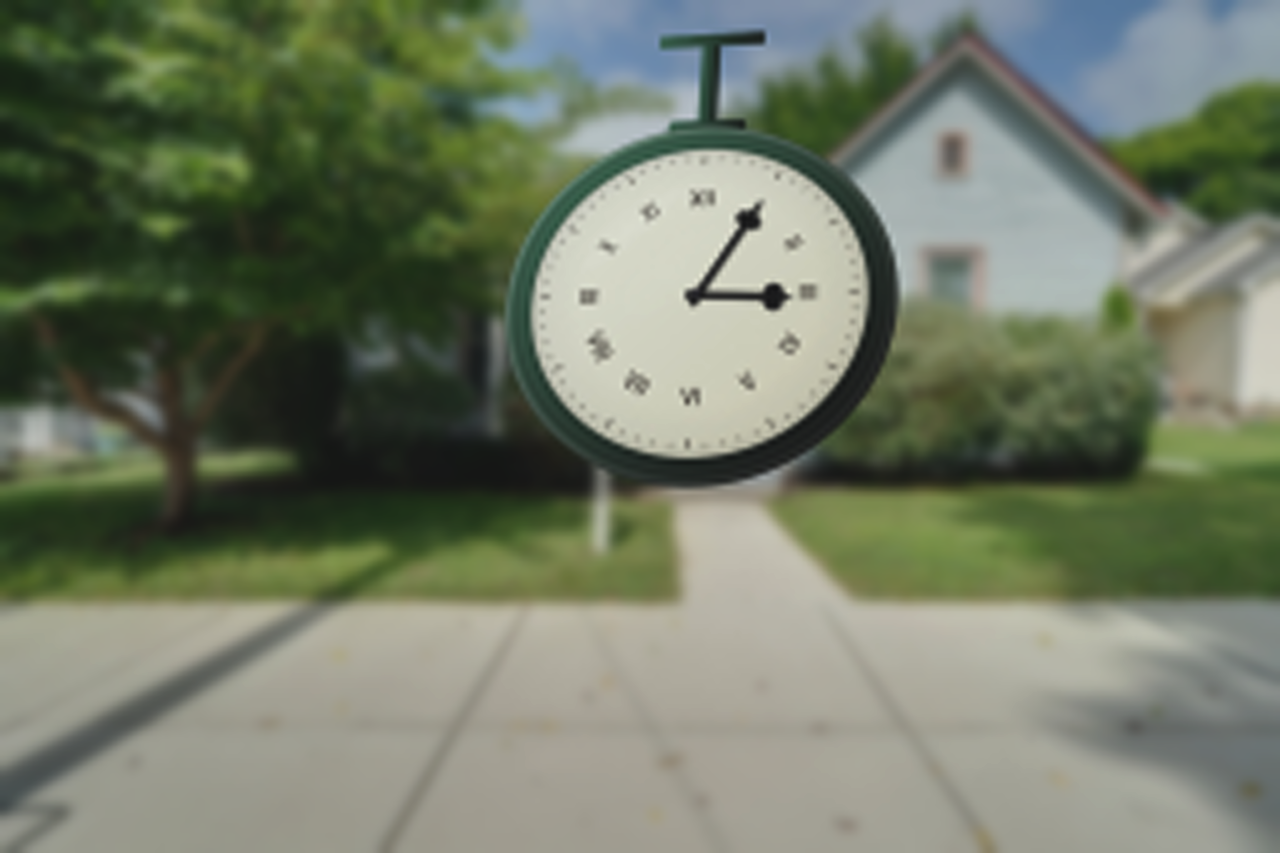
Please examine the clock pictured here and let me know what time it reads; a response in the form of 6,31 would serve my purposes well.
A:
3,05
